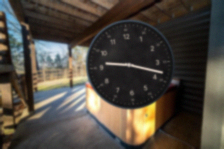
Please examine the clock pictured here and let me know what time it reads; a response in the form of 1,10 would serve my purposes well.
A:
9,18
